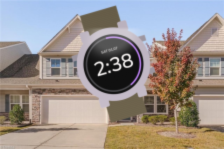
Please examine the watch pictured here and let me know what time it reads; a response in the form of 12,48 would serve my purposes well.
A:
2,38
